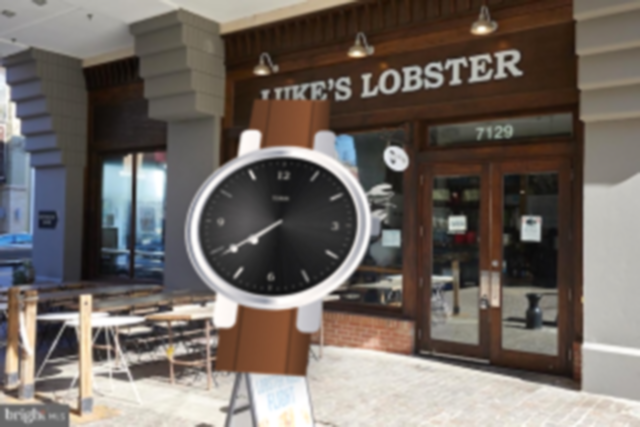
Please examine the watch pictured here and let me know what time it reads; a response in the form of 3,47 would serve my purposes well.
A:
7,39
